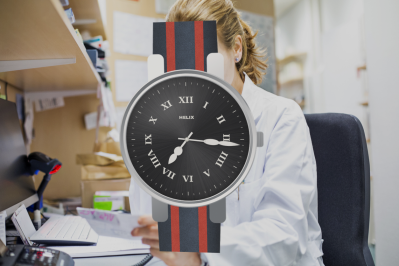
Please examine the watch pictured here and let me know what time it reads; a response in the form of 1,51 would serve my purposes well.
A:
7,16
